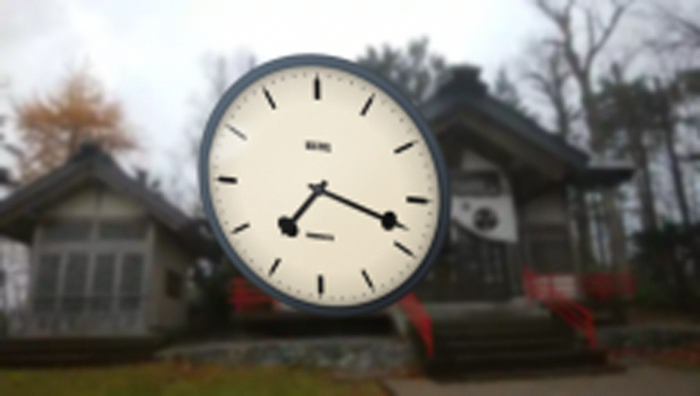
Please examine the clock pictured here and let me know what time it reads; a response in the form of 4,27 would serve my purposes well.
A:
7,18
